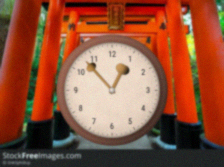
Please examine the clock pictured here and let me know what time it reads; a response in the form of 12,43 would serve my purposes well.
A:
12,53
